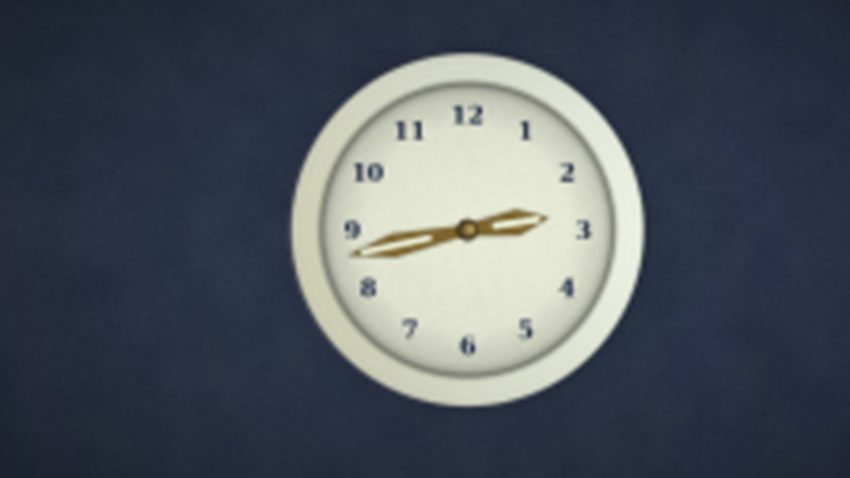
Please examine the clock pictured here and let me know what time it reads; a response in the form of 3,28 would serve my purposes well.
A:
2,43
